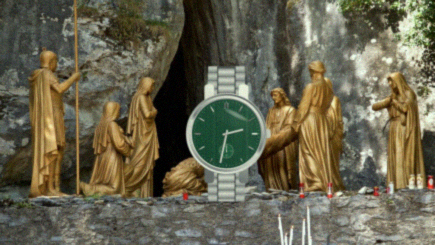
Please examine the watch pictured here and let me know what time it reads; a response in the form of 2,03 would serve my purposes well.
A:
2,32
